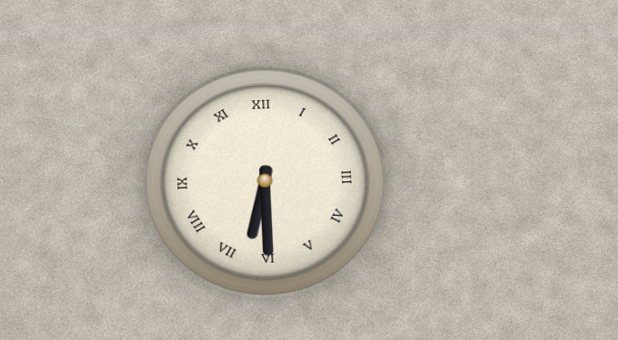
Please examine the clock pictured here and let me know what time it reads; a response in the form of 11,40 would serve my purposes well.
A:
6,30
